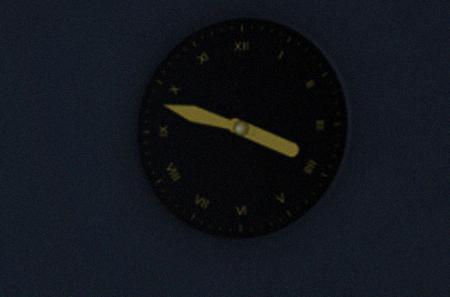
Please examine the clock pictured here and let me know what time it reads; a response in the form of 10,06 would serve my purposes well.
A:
3,48
